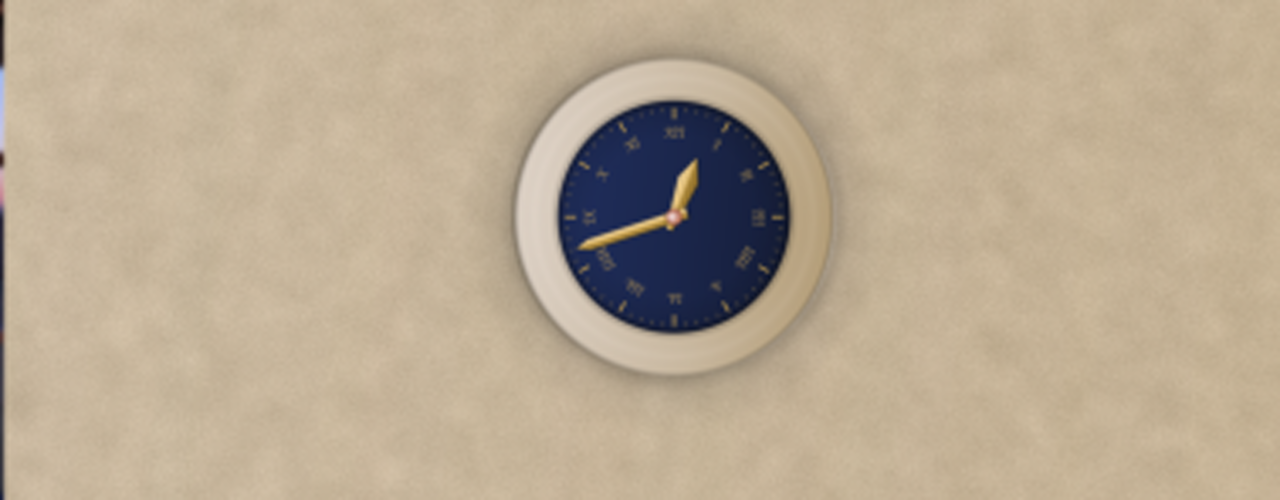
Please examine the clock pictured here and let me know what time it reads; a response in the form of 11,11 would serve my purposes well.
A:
12,42
